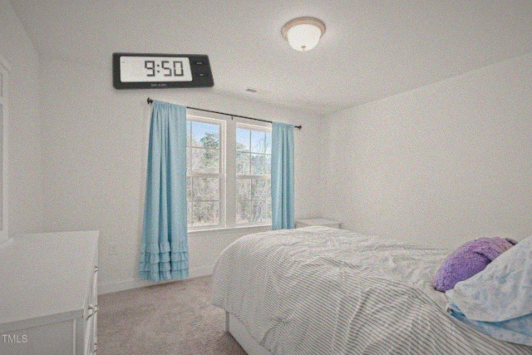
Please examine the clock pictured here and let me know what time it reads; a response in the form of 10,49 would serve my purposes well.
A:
9,50
